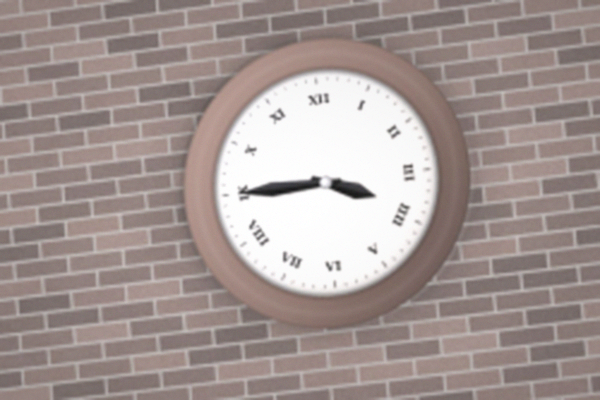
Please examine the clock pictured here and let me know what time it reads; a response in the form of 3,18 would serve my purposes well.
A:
3,45
